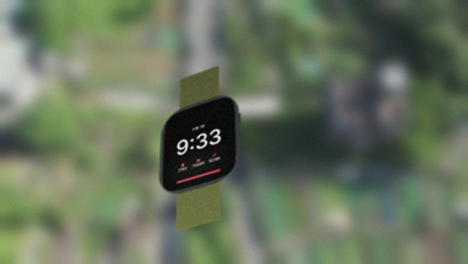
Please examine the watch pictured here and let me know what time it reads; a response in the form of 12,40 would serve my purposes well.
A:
9,33
